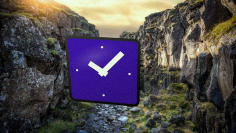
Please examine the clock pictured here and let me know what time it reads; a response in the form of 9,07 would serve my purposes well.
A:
10,07
